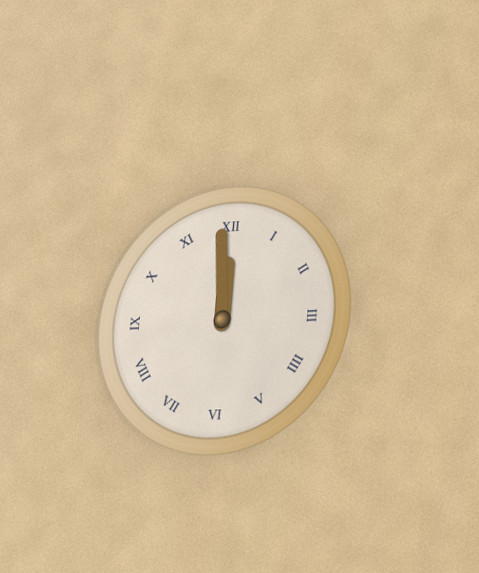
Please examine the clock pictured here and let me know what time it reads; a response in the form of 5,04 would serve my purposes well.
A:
11,59
